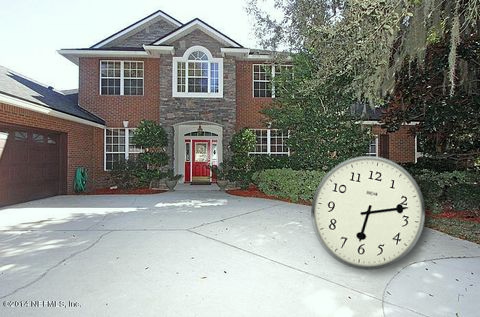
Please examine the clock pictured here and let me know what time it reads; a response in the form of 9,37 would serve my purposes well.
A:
6,12
